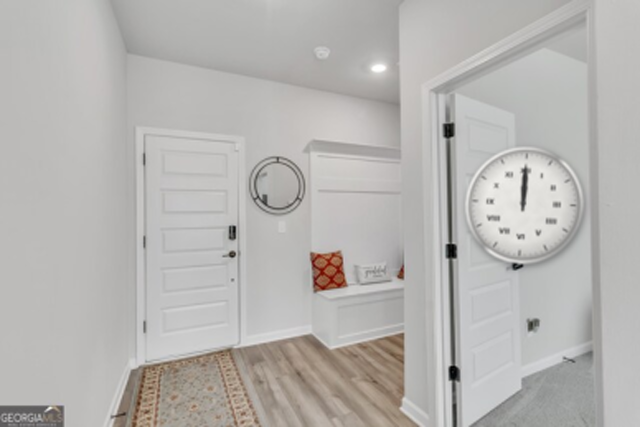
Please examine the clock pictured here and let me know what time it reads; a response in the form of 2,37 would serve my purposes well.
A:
12,00
